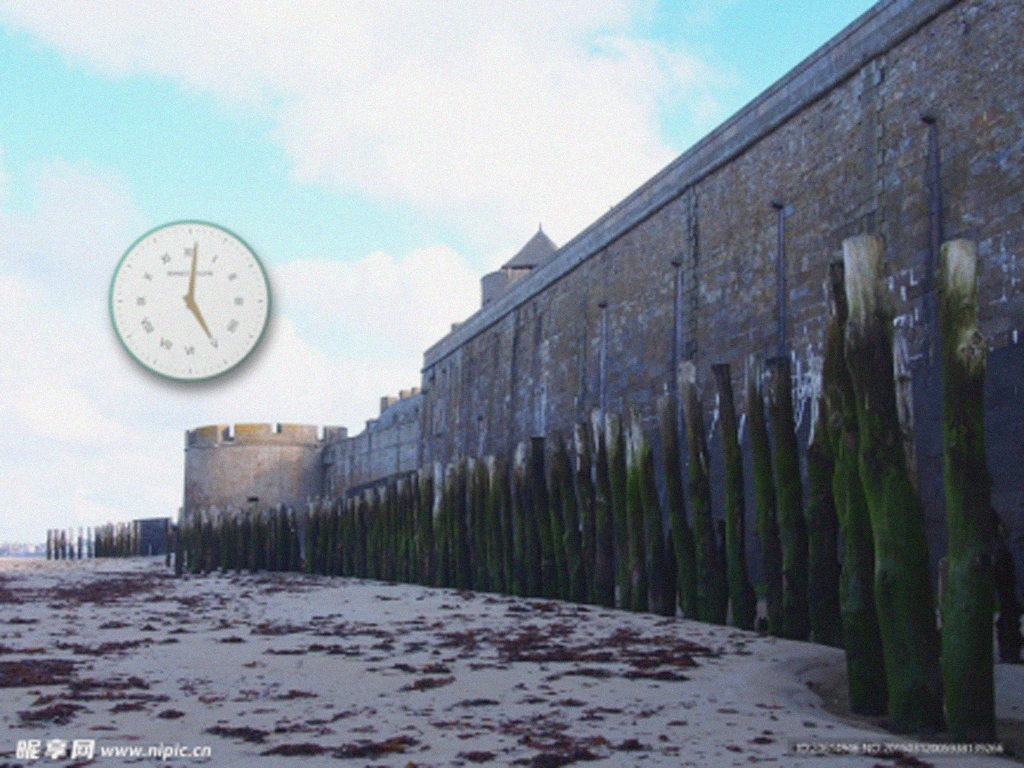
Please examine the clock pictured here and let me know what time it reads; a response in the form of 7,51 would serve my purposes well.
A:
5,01
